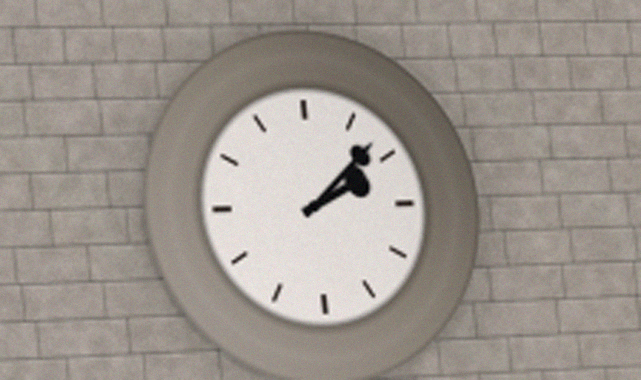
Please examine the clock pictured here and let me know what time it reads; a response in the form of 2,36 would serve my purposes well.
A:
2,08
